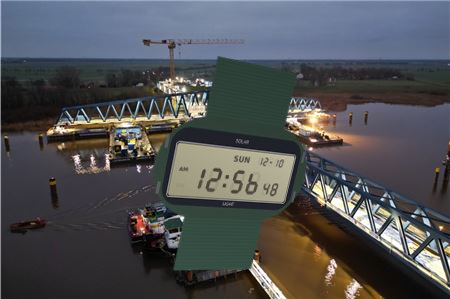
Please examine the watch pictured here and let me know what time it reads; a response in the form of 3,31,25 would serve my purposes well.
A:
12,56,48
